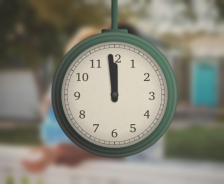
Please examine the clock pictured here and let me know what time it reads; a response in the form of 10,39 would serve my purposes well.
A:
11,59
